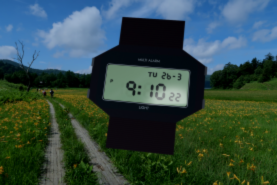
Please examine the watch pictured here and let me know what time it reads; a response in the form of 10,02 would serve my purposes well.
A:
9,10
